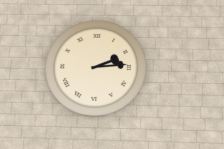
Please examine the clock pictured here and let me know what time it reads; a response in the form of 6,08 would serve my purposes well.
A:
2,14
